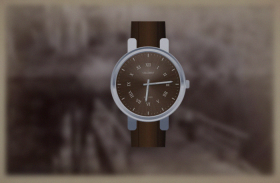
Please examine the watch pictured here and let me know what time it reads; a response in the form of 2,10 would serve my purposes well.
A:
6,14
